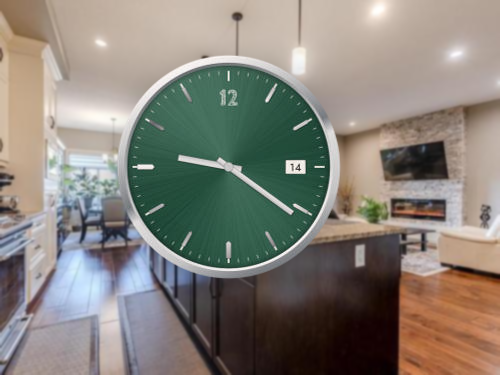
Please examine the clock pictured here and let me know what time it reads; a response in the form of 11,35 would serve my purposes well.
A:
9,21
